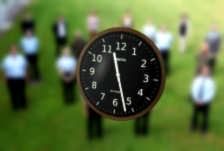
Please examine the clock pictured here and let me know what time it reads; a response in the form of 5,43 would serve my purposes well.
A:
11,27
